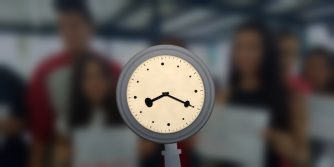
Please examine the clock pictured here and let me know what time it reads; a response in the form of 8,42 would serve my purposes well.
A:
8,20
